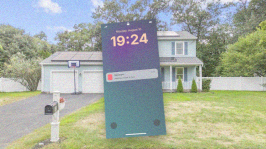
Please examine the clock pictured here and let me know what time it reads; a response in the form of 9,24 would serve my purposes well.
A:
19,24
